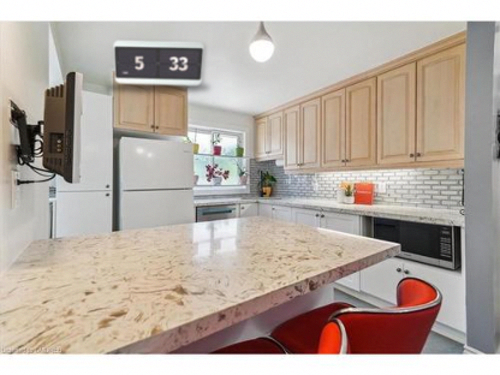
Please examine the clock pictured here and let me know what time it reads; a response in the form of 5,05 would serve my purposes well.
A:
5,33
